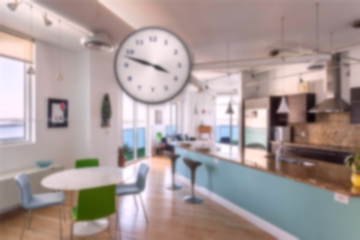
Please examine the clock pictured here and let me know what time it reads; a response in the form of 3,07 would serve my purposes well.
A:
3,48
